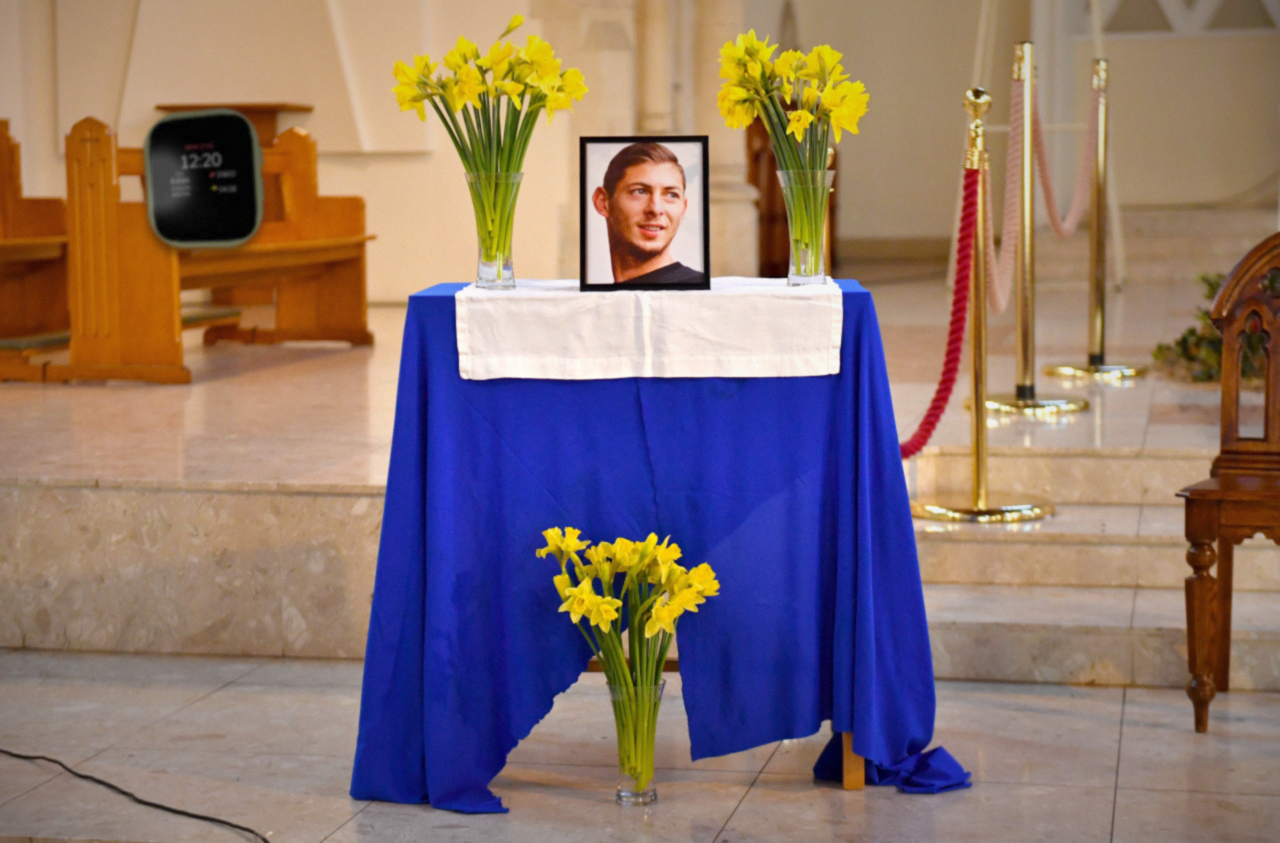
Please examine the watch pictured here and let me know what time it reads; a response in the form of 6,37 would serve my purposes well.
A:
12,20
